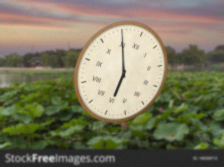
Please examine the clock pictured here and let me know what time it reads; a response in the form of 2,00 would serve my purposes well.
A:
5,55
